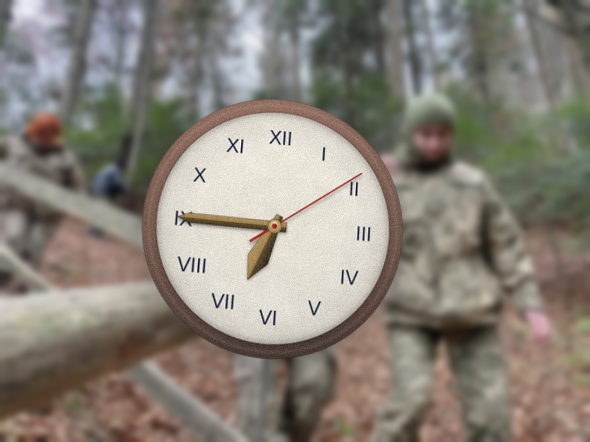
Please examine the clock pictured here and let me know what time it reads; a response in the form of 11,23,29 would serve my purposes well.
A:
6,45,09
